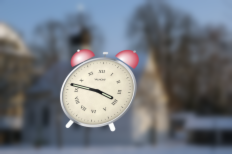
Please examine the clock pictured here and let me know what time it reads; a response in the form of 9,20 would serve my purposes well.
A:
3,47
